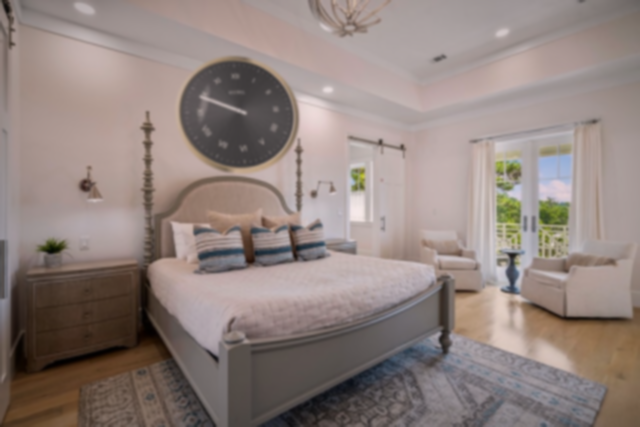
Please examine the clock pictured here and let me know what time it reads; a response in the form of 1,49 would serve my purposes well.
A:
9,49
